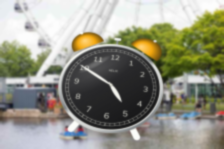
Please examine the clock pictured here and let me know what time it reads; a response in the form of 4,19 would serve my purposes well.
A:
4,50
